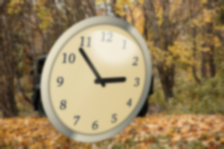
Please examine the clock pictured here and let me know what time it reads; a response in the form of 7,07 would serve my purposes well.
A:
2,53
